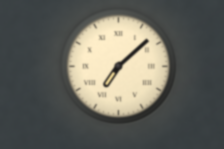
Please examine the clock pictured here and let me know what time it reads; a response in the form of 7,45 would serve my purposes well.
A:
7,08
